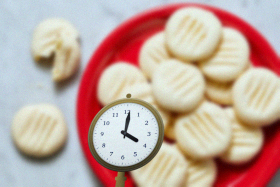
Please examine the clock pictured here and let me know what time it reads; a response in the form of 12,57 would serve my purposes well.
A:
4,01
